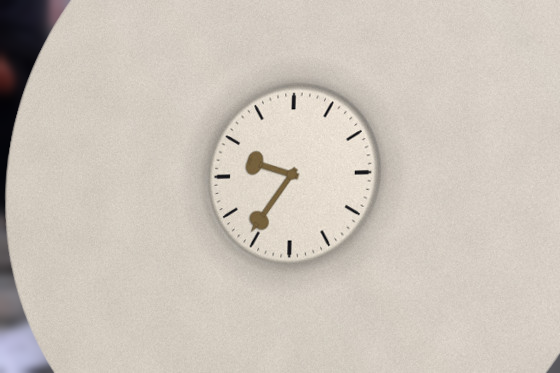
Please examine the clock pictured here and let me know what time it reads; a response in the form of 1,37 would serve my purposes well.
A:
9,36
